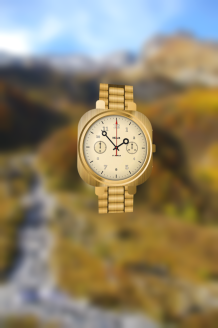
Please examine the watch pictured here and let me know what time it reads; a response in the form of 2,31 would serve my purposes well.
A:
1,53
